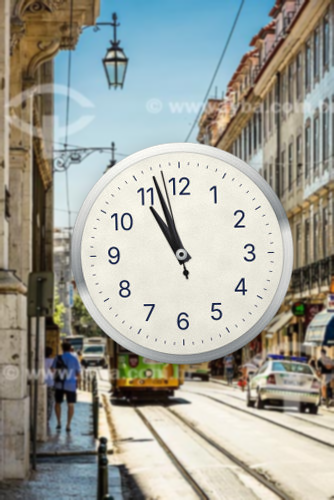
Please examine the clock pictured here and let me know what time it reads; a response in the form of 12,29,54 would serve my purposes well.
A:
10,56,58
